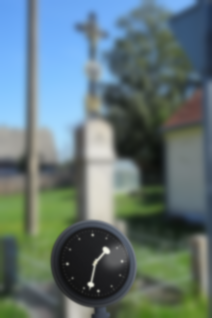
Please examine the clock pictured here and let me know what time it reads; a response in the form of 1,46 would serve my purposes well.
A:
1,33
